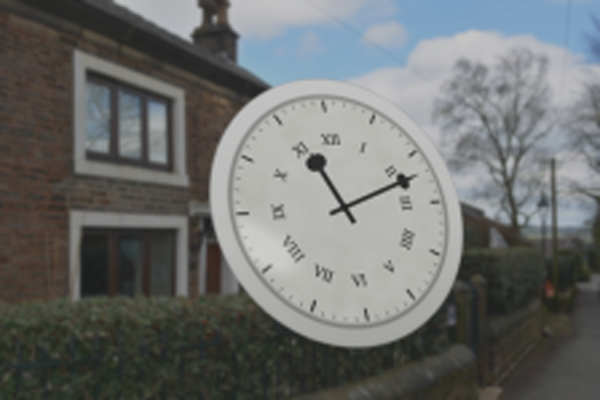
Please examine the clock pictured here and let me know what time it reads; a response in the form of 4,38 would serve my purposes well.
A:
11,12
